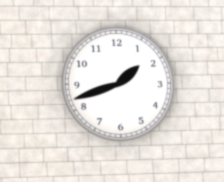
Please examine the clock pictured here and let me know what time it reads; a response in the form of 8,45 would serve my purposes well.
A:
1,42
